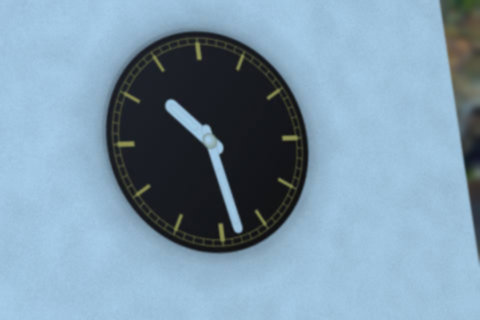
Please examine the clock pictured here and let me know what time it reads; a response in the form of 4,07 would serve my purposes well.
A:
10,28
